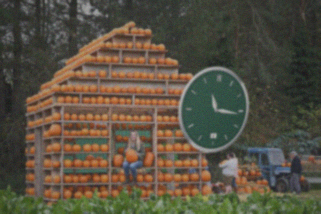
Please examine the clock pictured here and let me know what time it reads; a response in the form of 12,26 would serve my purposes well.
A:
11,16
